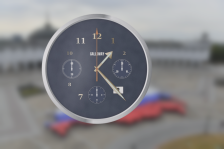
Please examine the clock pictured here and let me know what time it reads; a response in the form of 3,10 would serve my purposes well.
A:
1,23
